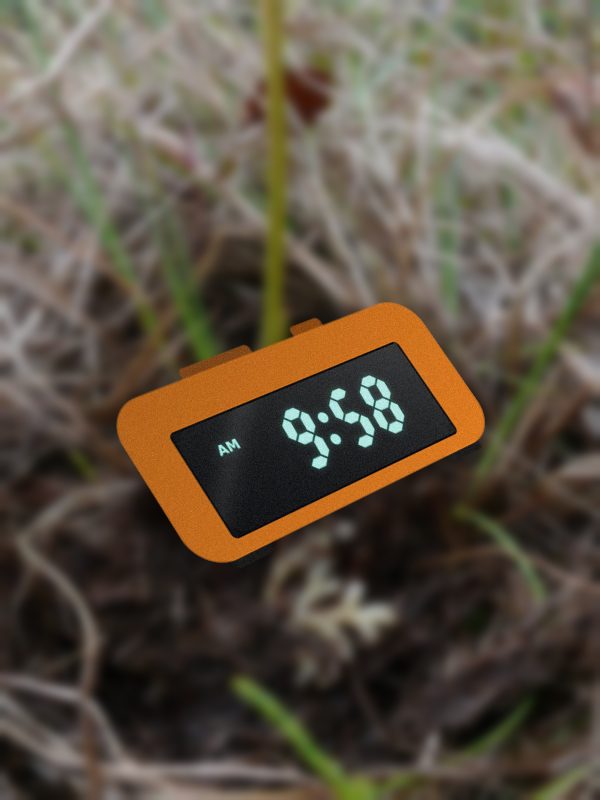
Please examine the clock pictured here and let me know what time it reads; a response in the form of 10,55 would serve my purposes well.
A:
9,58
